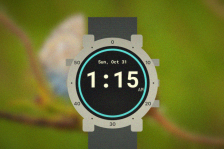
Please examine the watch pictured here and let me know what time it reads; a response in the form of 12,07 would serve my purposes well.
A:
1,15
